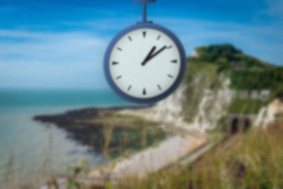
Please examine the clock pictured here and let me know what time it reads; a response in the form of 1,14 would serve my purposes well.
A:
1,09
